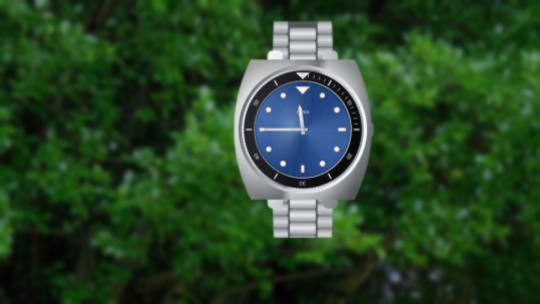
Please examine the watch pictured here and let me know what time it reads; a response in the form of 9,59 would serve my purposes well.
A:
11,45
